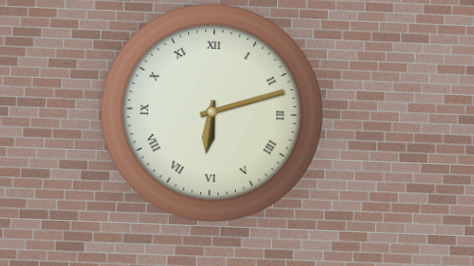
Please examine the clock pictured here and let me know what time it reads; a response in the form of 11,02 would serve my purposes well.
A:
6,12
